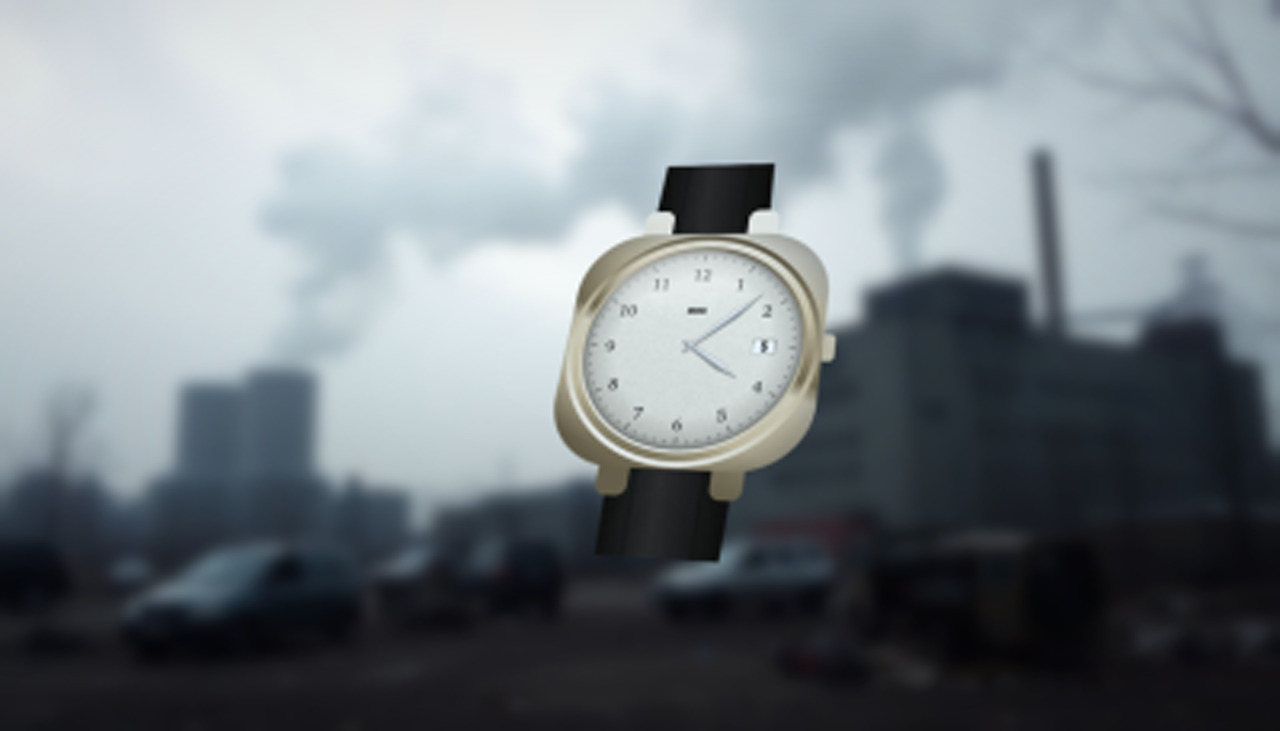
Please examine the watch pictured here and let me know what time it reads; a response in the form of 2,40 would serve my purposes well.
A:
4,08
